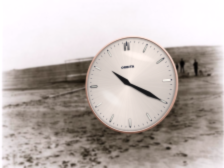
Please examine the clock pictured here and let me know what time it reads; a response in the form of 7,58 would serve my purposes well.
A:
10,20
